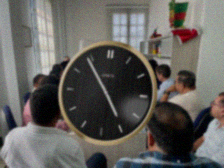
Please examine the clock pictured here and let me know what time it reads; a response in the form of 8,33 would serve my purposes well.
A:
4,54
